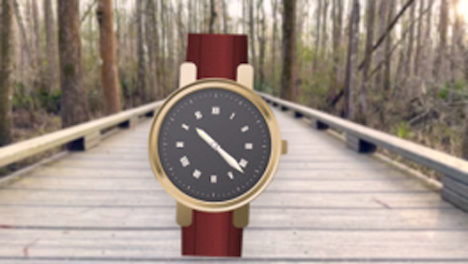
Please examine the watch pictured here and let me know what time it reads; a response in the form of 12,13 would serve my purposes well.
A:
10,22
